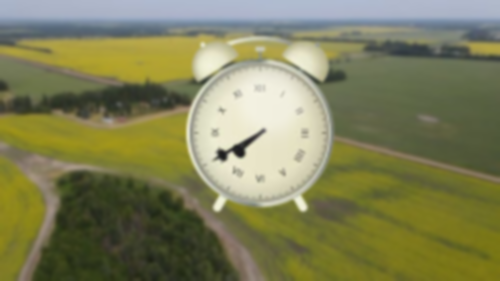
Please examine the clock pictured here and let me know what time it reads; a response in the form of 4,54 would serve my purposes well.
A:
7,40
